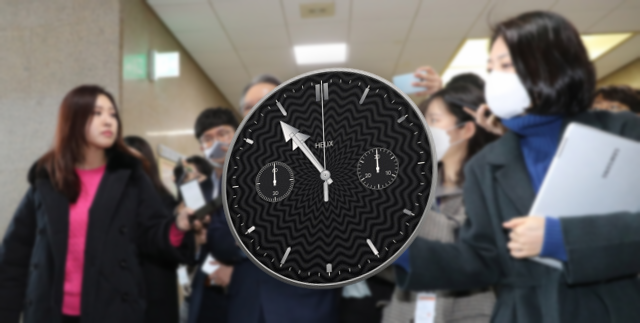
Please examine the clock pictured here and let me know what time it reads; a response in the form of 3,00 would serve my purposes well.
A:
10,54
